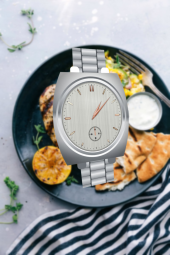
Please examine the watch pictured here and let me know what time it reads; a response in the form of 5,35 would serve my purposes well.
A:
1,08
